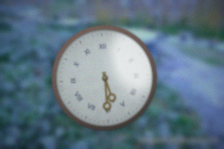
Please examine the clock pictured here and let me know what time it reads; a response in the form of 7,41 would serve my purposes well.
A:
5,30
